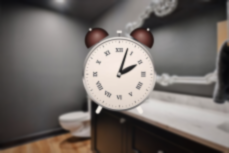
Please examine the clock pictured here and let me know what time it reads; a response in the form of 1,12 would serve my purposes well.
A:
2,03
